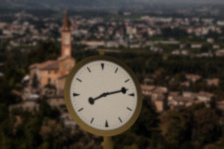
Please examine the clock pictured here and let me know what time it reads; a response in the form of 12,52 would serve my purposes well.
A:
8,13
